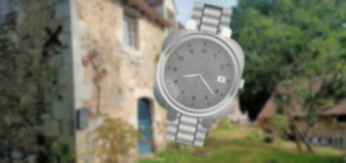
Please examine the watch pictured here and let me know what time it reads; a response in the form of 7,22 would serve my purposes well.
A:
8,22
